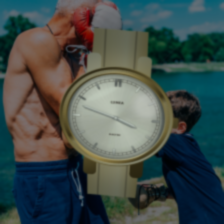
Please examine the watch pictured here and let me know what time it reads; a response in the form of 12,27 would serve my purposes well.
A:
3,48
